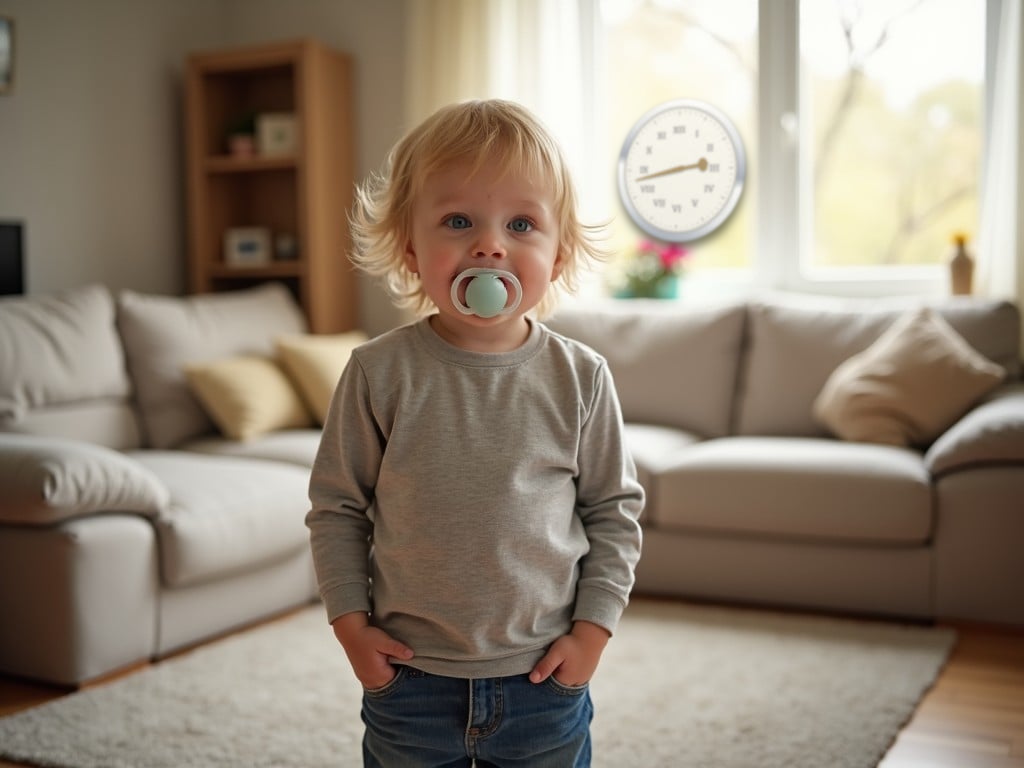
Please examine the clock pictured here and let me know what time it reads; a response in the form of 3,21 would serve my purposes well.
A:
2,43
